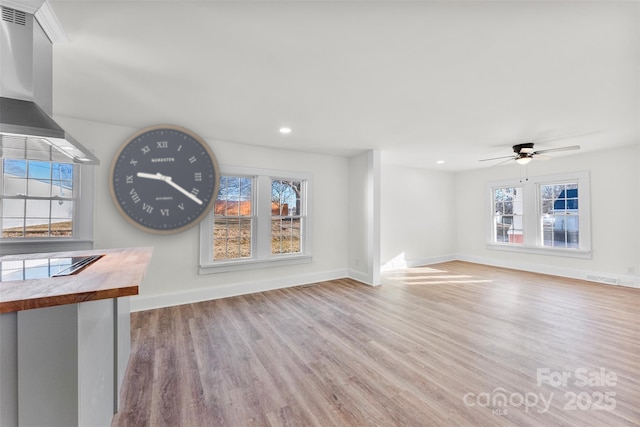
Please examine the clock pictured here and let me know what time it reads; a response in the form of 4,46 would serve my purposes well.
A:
9,21
